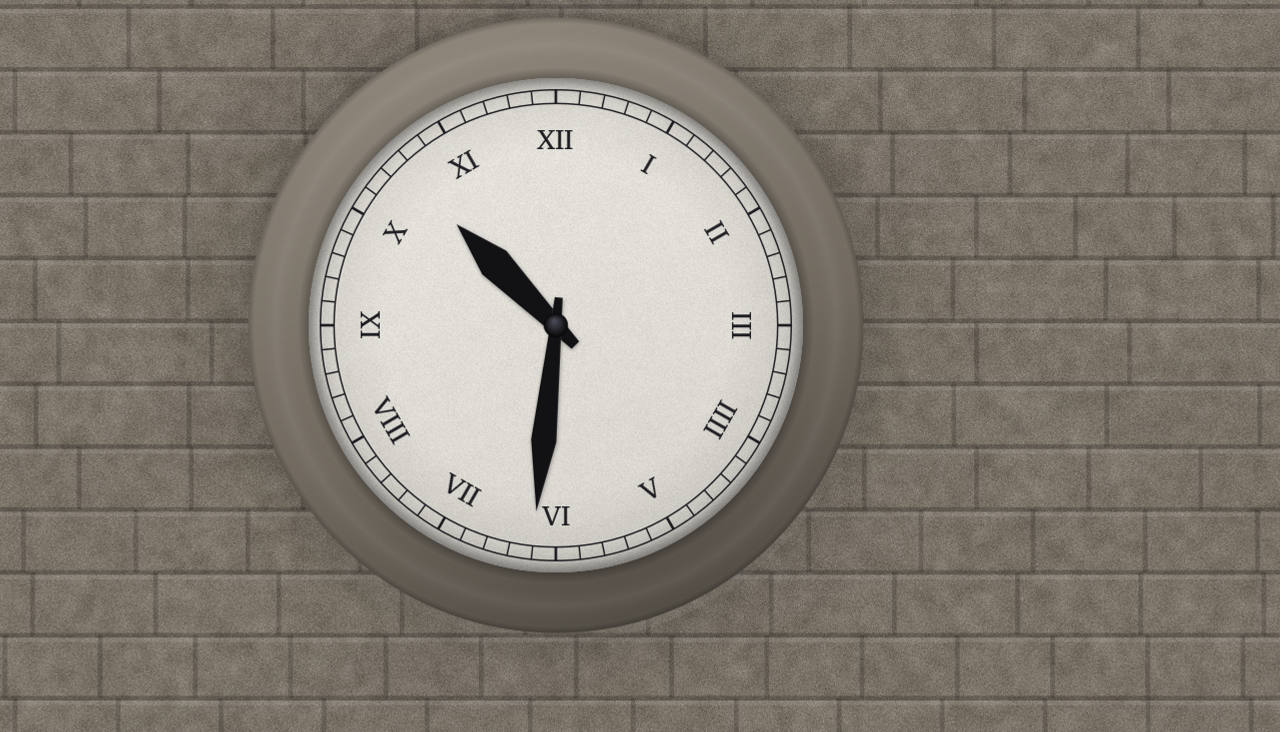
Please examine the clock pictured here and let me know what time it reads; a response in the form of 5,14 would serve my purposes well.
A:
10,31
